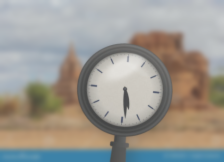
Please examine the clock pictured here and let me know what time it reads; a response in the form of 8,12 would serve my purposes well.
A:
5,29
